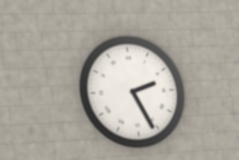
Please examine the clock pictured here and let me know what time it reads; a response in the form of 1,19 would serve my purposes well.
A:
2,26
